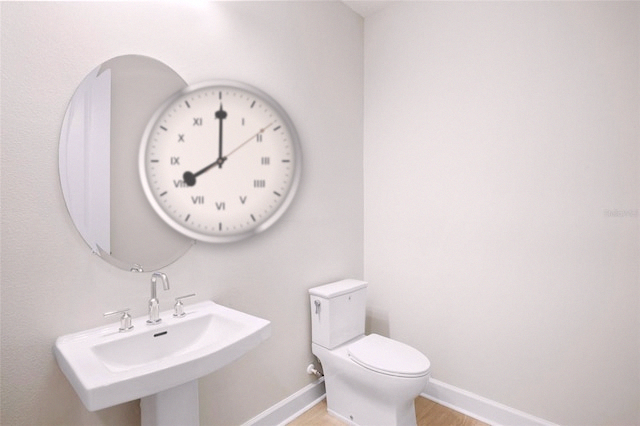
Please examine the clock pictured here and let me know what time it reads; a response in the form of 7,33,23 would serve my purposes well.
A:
8,00,09
